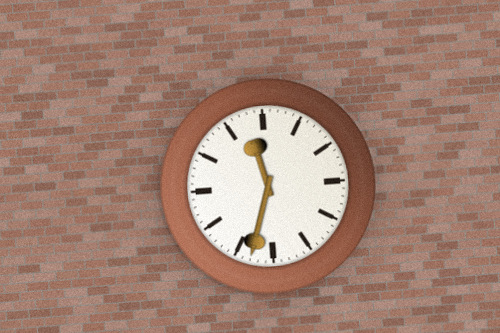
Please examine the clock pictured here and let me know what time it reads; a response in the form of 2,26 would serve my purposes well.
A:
11,33
